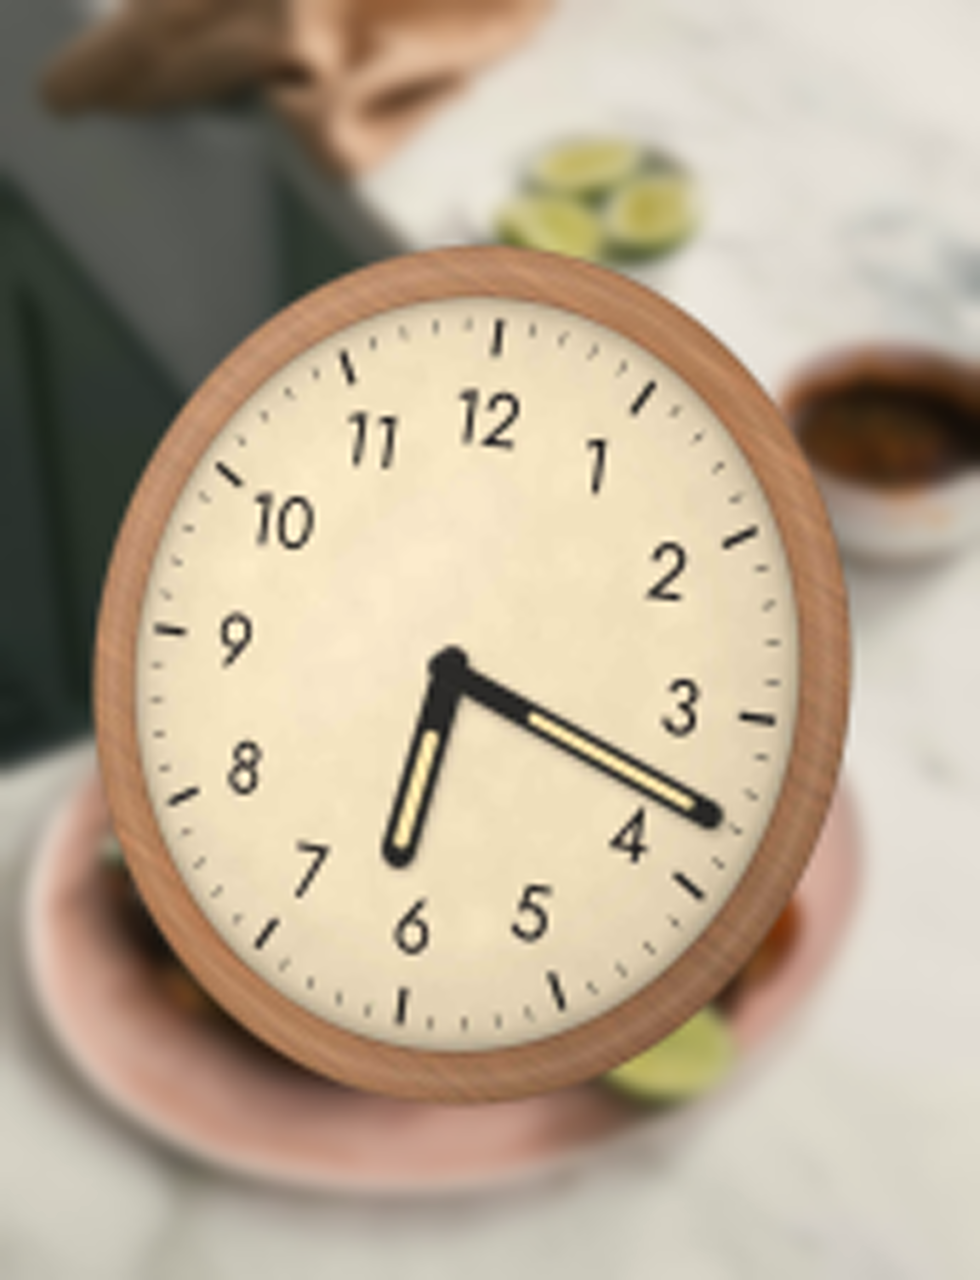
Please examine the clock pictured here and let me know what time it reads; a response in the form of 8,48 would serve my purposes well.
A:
6,18
